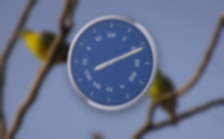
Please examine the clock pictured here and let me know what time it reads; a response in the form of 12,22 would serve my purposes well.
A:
8,11
